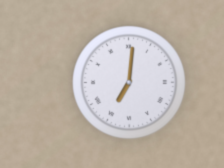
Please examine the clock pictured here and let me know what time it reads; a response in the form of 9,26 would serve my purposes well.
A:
7,01
